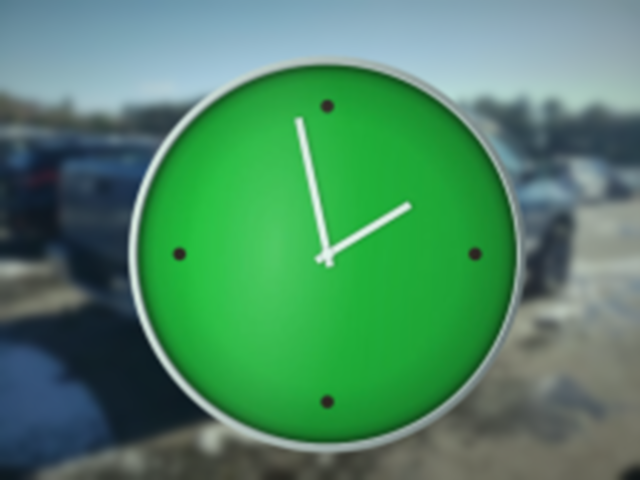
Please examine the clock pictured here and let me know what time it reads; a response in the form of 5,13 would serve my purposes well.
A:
1,58
